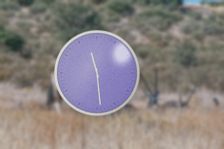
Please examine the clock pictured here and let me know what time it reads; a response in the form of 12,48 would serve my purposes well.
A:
11,29
